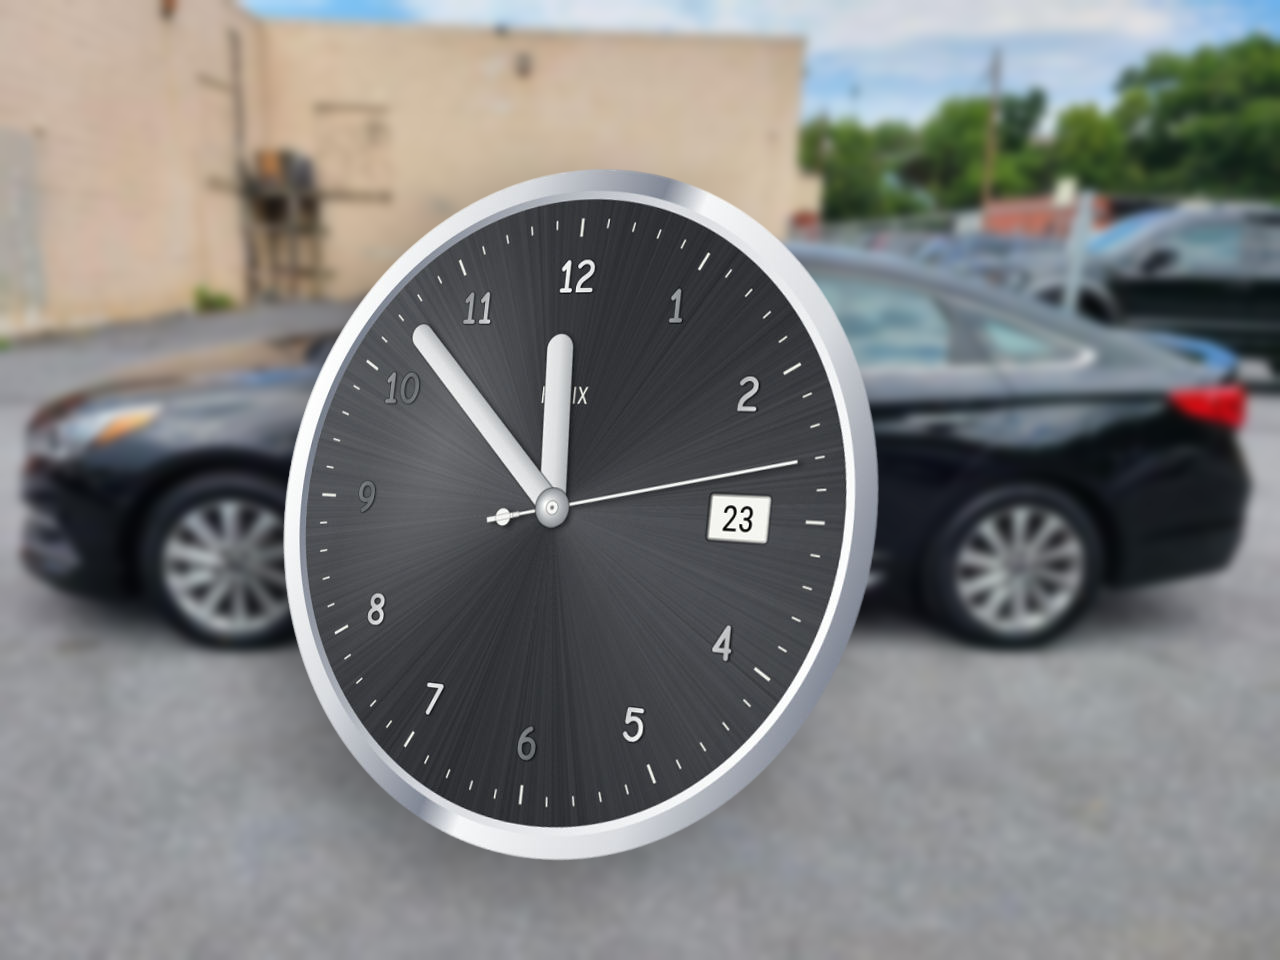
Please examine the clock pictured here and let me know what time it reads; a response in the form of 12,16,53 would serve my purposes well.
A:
11,52,13
